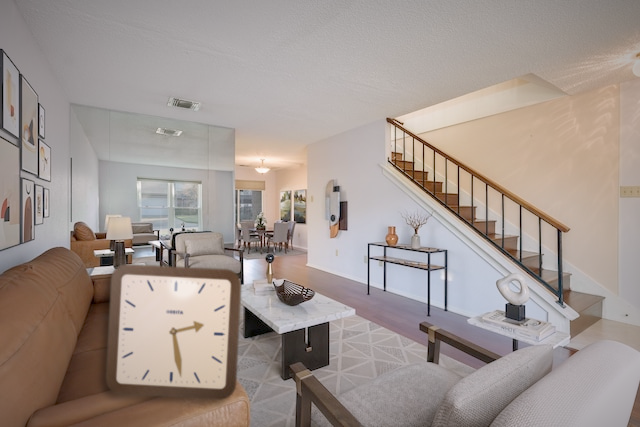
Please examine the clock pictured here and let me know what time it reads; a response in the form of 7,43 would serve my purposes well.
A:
2,28
